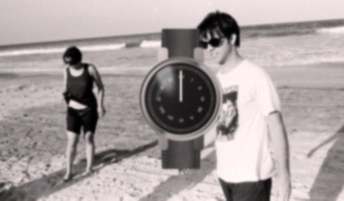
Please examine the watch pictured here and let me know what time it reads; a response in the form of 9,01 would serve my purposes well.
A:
12,00
